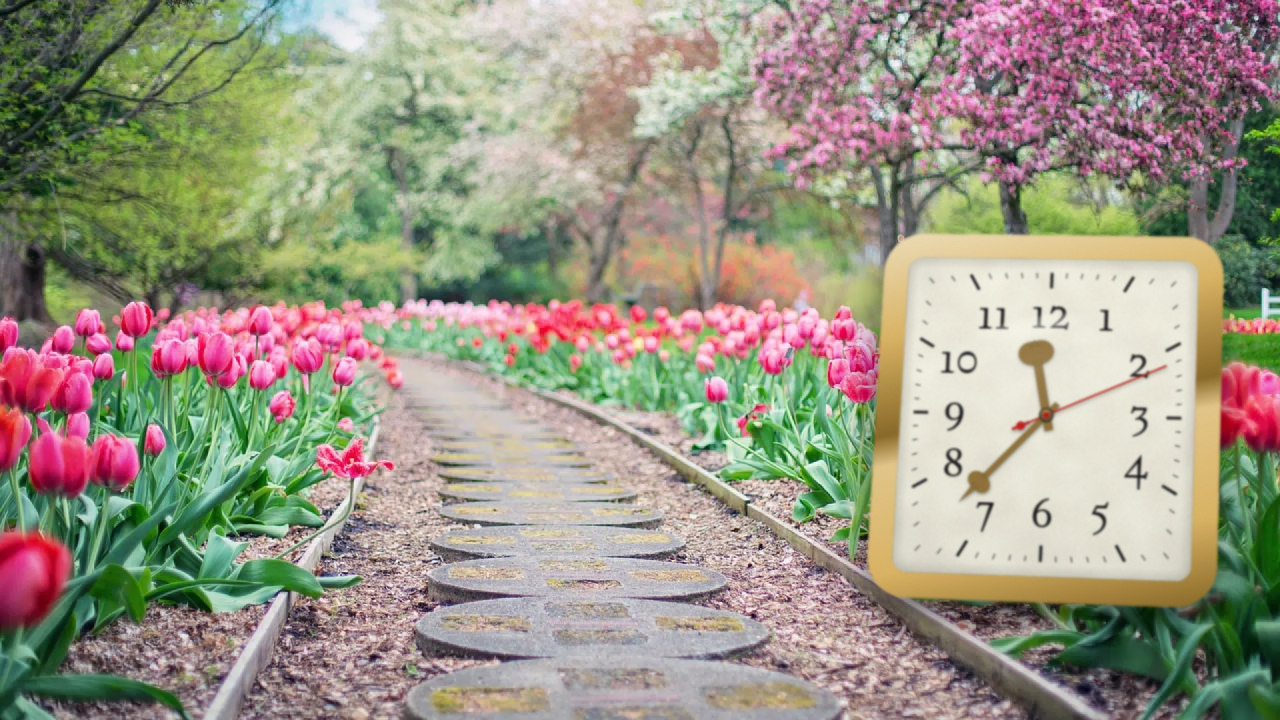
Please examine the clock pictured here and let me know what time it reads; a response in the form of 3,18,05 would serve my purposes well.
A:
11,37,11
